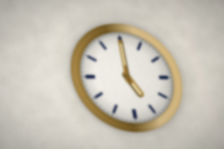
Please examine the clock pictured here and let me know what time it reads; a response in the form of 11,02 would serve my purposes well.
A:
5,00
